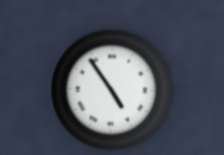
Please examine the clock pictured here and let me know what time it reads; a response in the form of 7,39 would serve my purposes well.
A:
4,54
